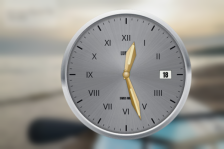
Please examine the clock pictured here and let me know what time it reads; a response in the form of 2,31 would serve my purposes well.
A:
12,27
